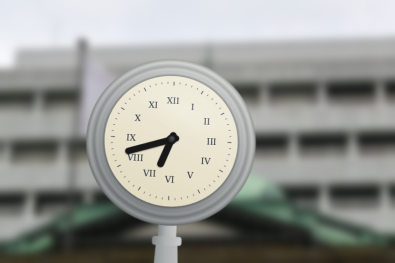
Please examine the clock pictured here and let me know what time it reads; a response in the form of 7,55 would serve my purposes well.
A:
6,42
